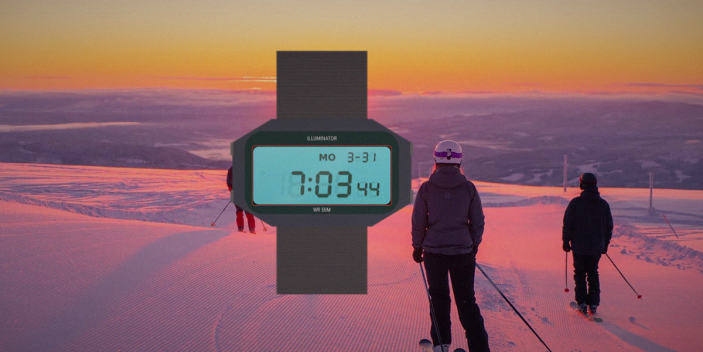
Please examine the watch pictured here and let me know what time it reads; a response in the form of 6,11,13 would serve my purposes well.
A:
7,03,44
